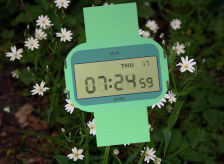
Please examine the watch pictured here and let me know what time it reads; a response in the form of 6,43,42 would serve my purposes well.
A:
7,24,59
